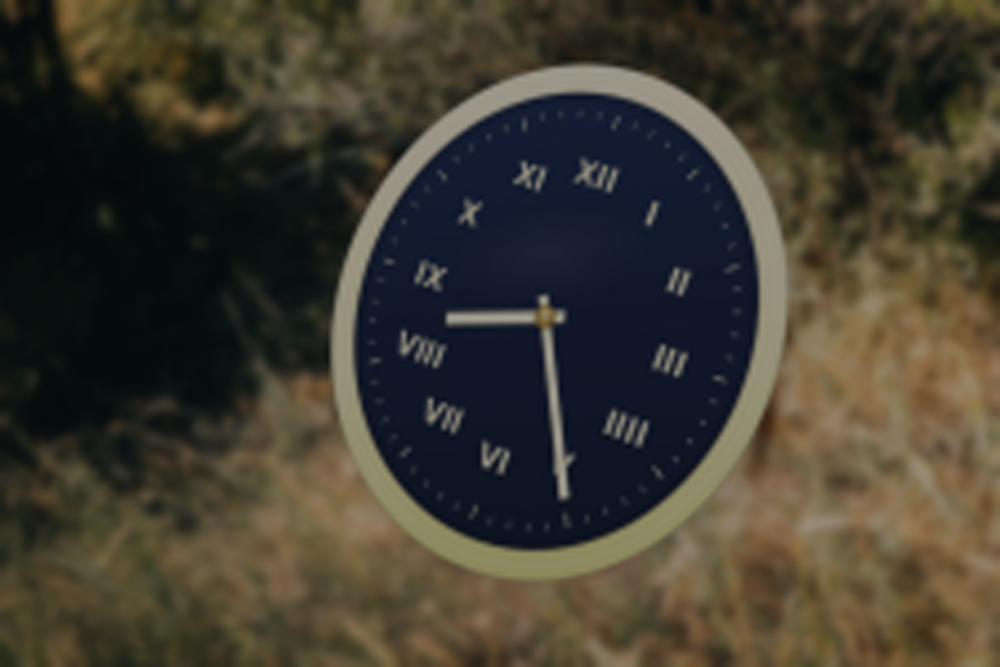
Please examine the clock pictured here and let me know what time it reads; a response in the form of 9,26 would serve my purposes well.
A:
8,25
